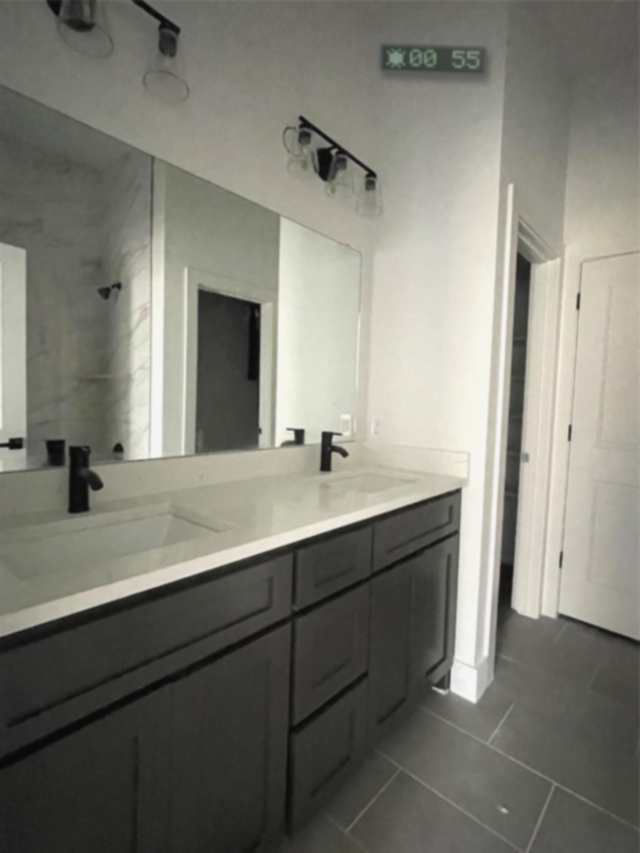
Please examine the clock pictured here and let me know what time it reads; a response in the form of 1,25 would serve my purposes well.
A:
0,55
